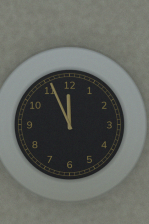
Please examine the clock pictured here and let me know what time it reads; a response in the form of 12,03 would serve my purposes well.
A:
11,56
